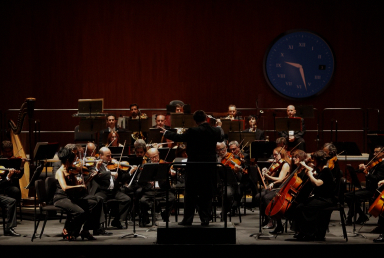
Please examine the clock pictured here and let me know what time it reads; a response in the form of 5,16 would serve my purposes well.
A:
9,27
